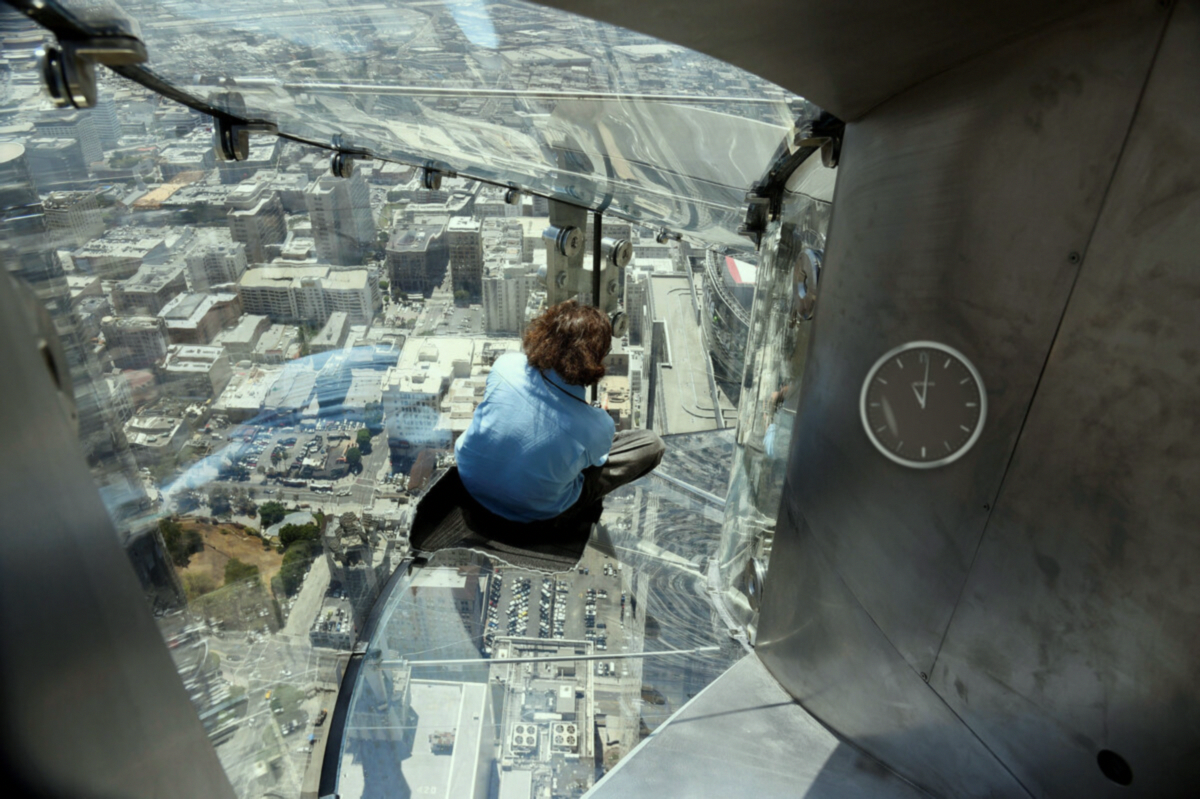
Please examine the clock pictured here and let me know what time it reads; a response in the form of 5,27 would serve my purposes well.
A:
11,01
